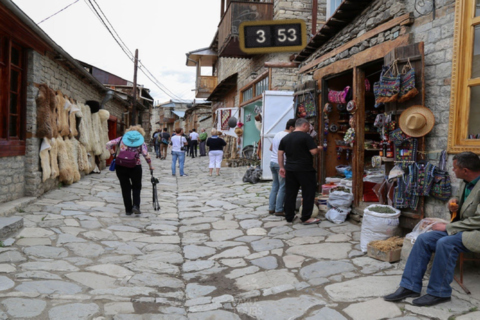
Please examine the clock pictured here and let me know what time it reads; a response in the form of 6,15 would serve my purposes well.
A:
3,53
